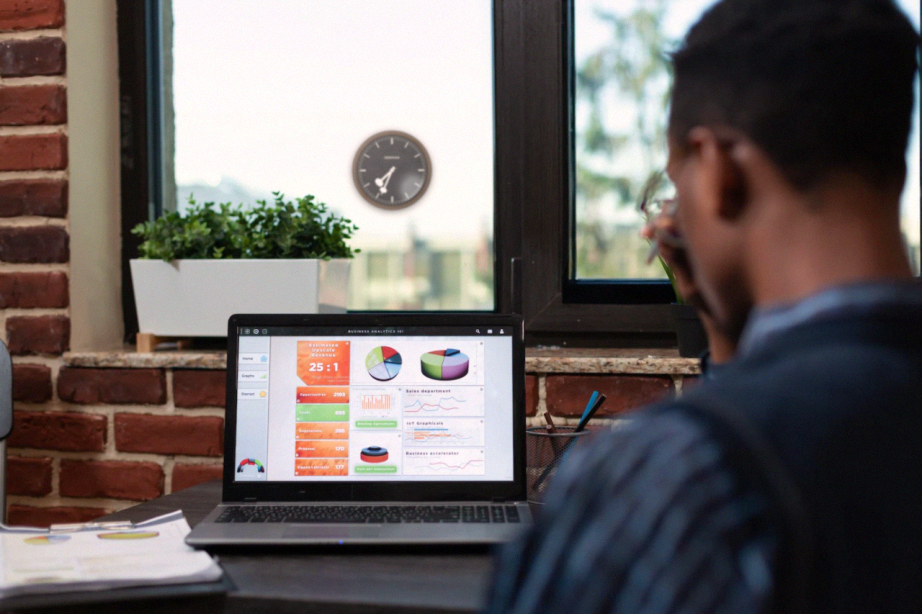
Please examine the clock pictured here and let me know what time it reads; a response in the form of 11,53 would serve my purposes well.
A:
7,34
